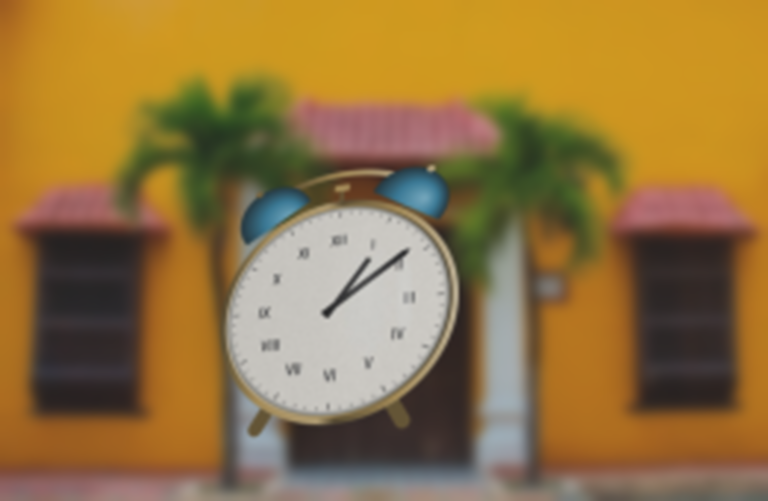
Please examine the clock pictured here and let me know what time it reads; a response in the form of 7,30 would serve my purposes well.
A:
1,09
